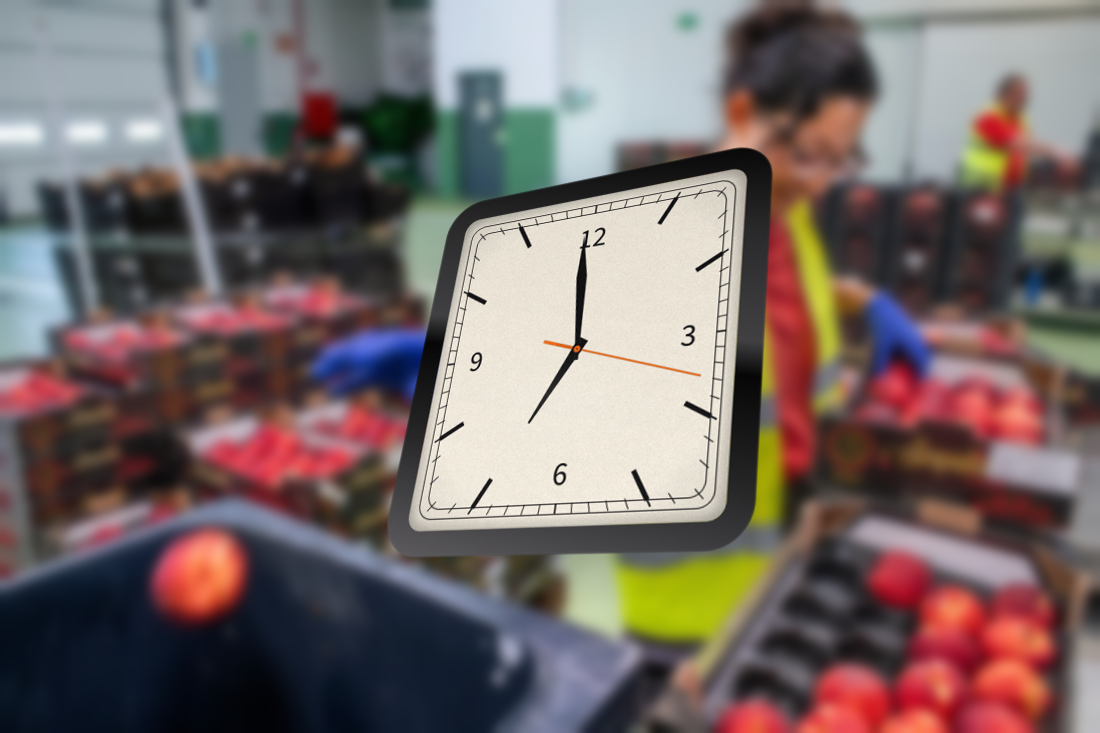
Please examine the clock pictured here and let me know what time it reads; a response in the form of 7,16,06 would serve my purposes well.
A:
6,59,18
